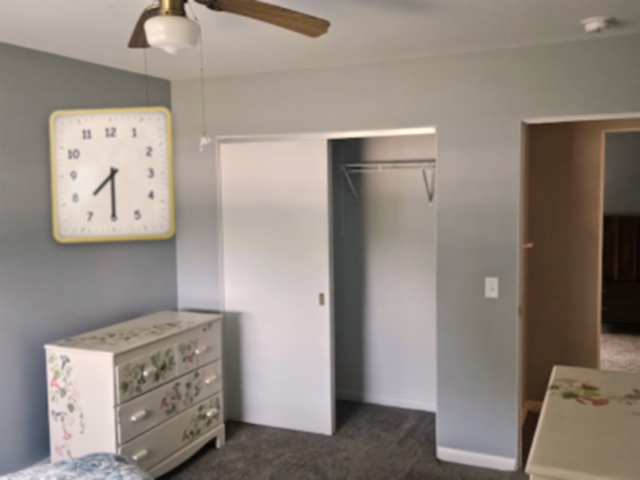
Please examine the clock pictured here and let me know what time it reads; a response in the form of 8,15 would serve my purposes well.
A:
7,30
